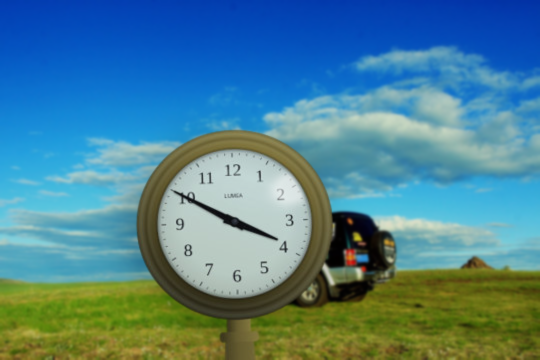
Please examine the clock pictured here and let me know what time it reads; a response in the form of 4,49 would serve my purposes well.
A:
3,50
